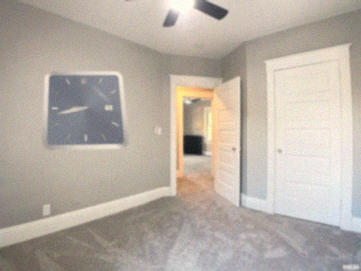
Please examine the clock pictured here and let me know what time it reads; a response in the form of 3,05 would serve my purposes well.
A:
8,43
